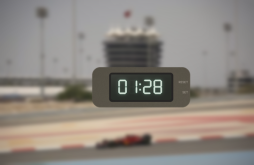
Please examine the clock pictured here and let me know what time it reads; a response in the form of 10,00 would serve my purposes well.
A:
1,28
